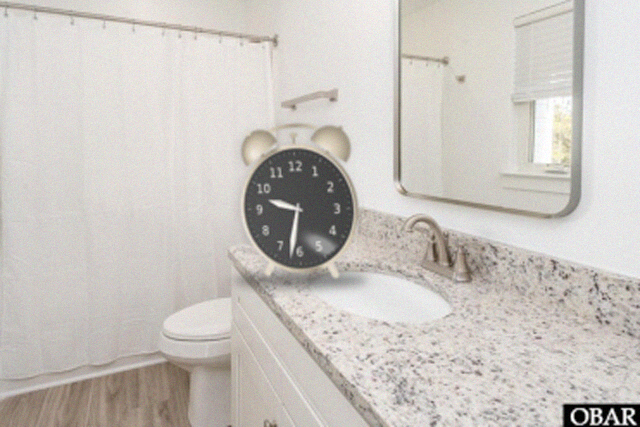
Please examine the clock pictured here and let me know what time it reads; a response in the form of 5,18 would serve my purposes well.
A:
9,32
